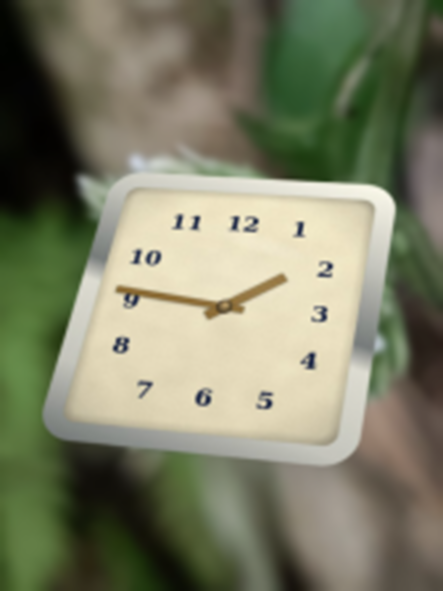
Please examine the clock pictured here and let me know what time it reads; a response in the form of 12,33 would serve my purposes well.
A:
1,46
